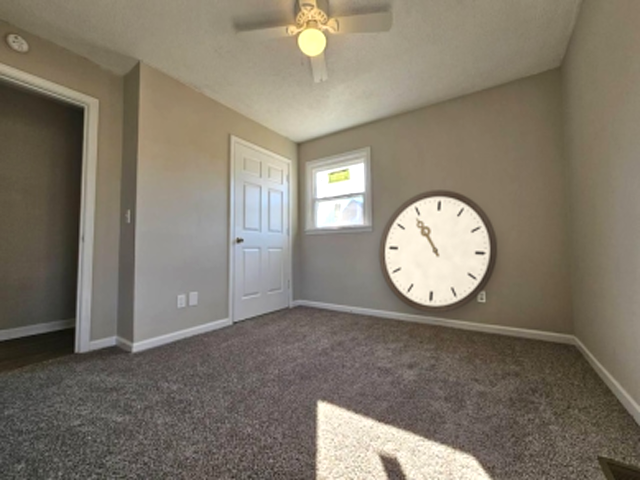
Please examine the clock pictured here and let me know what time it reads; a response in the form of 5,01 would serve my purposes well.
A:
10,54
